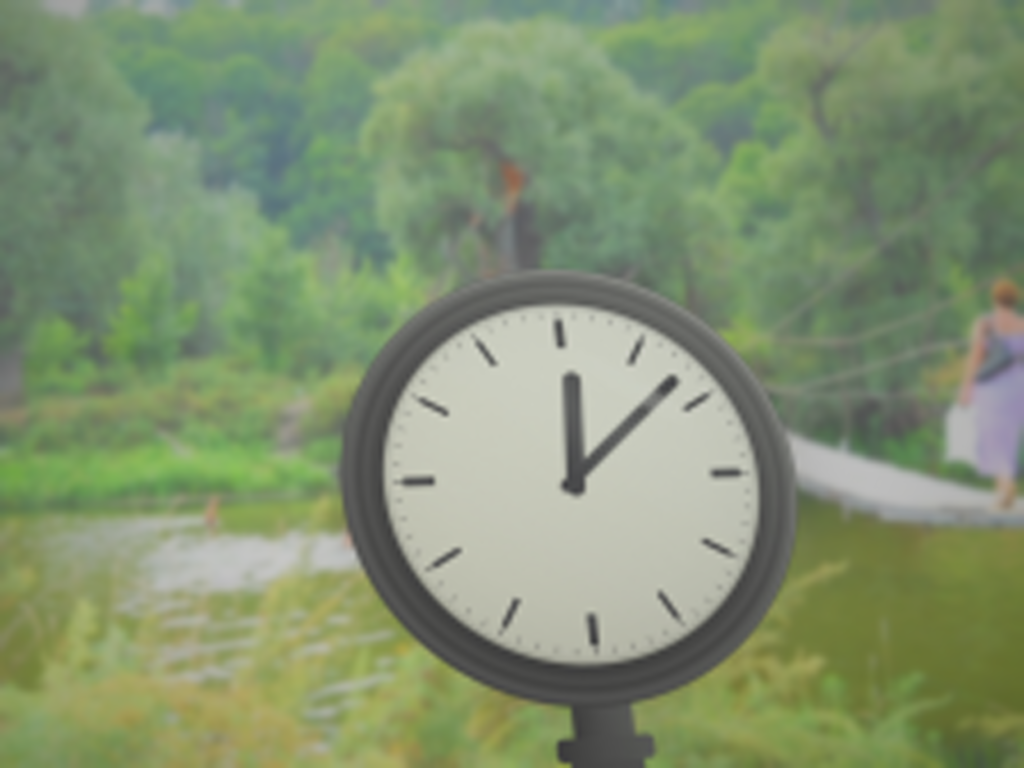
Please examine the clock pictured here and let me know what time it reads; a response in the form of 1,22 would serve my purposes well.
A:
12,08
